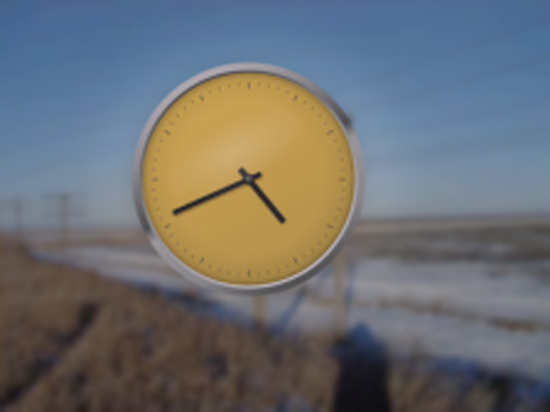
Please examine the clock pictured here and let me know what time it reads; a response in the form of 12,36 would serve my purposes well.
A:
4,41
